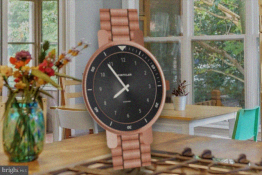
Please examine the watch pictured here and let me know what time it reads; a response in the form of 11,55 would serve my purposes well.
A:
7,54
